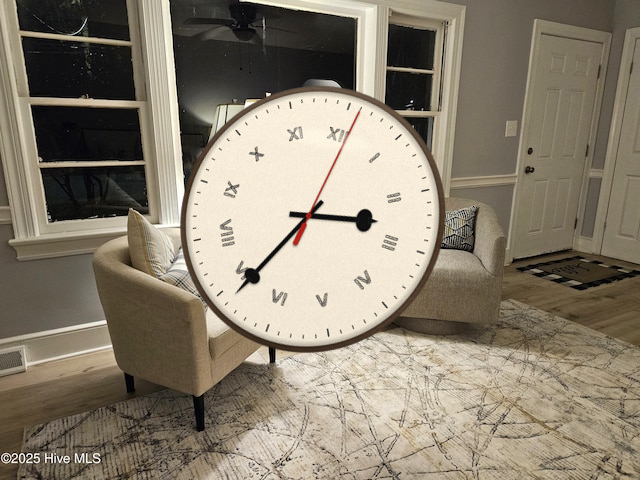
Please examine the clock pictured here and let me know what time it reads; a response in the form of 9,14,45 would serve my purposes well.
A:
2,34,01
